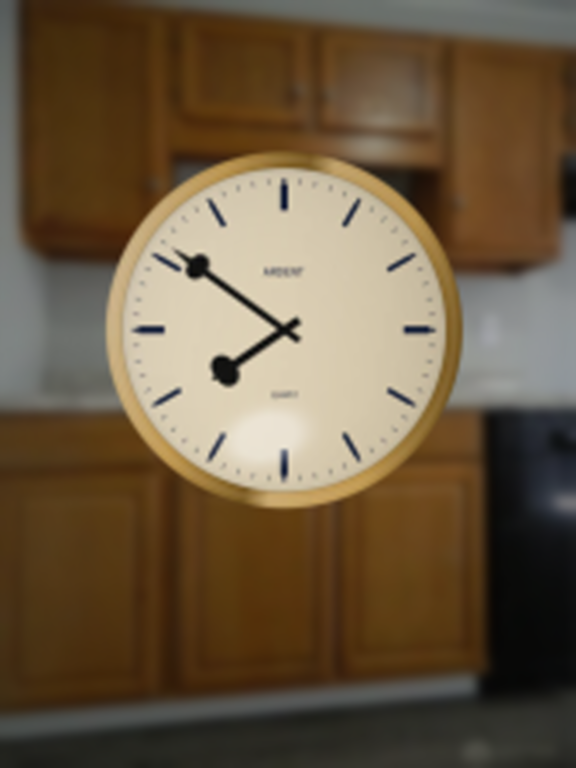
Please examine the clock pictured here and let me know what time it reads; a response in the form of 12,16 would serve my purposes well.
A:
7,51
